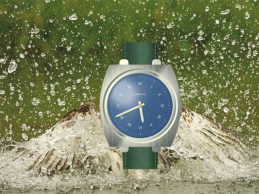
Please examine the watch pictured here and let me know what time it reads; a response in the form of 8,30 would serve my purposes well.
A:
5,41
